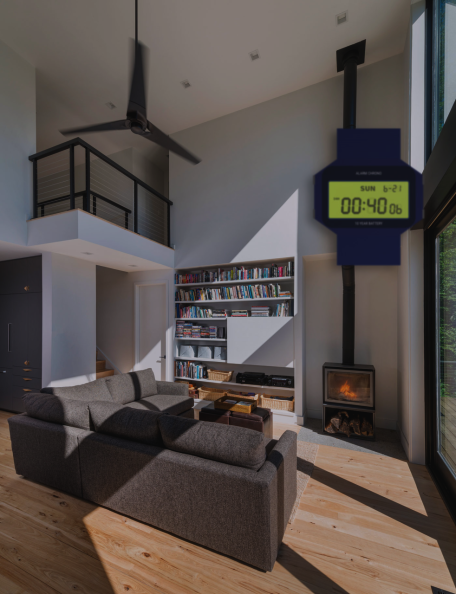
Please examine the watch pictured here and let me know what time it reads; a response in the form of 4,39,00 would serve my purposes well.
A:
0,40,06
